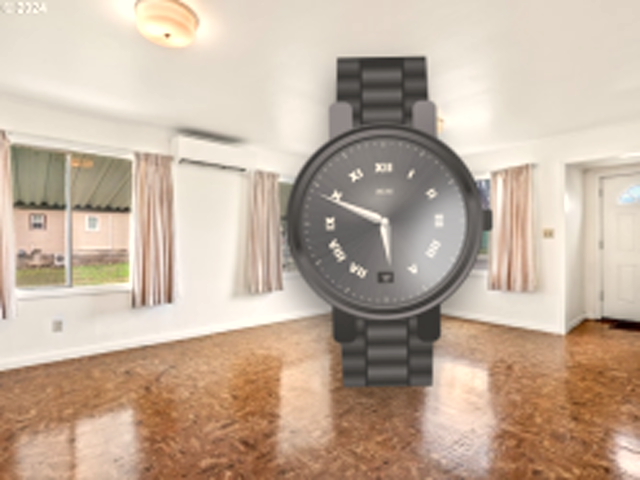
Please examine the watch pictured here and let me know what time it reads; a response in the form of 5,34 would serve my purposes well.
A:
5,49
